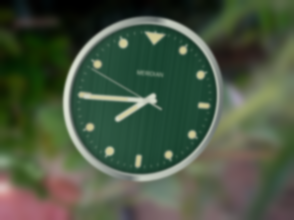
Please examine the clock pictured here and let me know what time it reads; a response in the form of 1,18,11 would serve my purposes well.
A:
7,44,49
